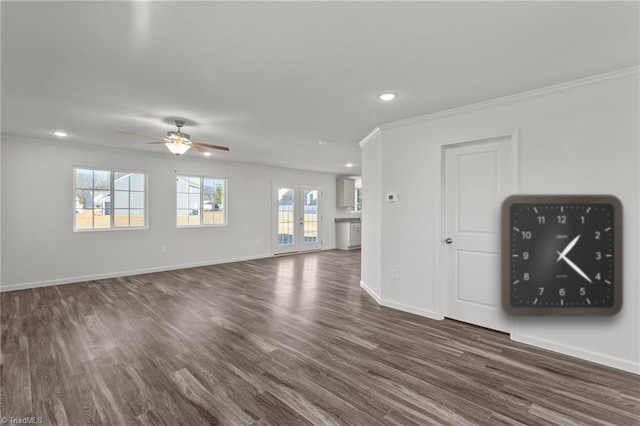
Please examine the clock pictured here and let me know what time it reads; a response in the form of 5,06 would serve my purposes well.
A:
1,22
